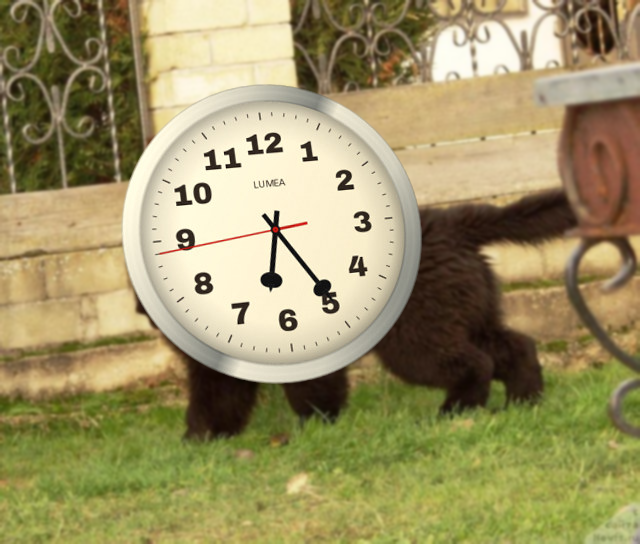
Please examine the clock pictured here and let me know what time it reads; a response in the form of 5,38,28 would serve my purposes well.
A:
6,24,44
